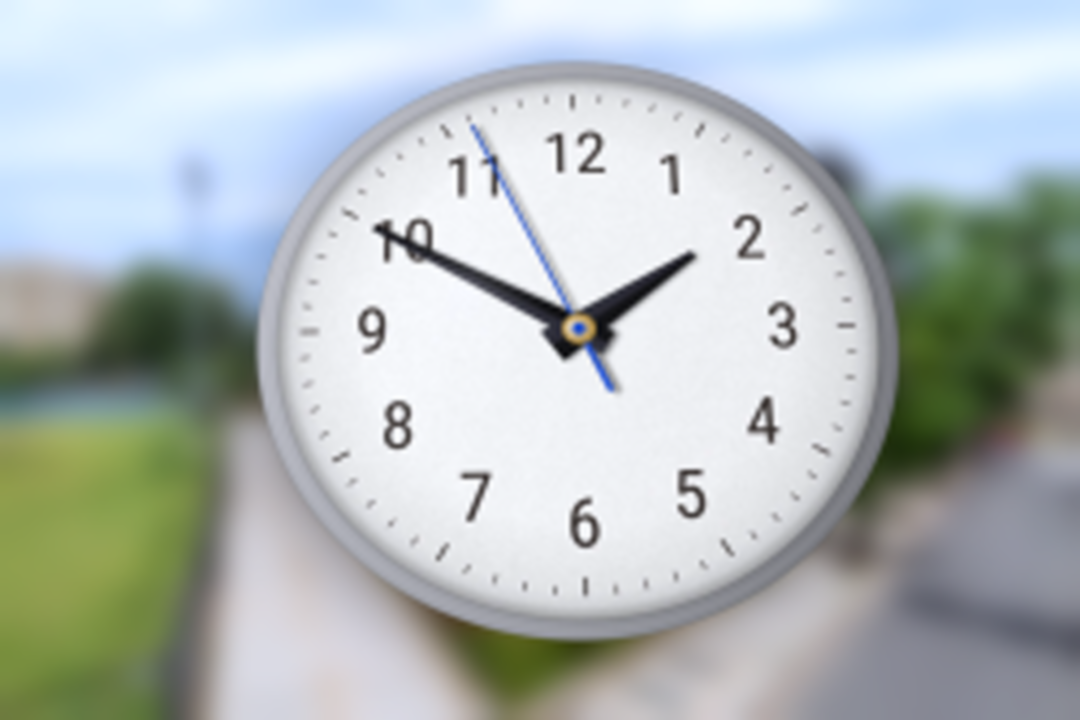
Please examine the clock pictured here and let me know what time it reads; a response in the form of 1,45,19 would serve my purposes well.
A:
1,49,56
